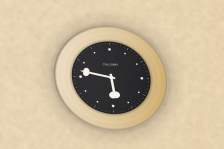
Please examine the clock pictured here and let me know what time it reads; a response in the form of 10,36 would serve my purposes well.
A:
5,47
